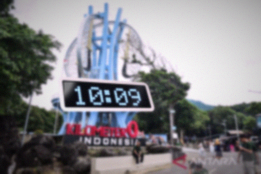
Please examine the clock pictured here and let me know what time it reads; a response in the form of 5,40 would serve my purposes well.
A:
10,09
